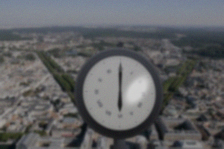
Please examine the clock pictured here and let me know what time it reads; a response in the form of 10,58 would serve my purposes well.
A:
6,00
